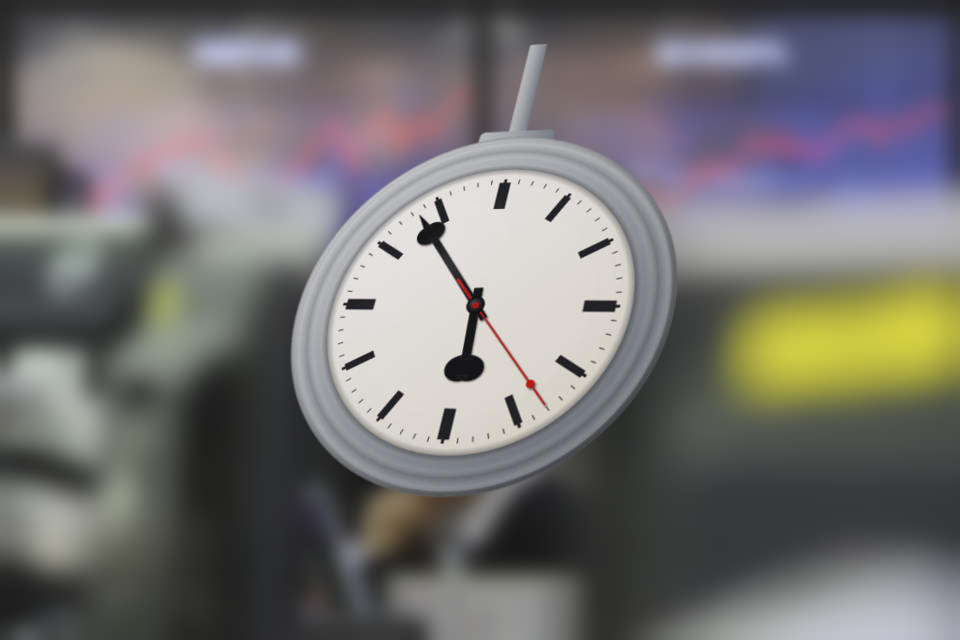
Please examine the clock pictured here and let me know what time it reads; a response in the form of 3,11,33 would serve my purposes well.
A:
5,53,23
